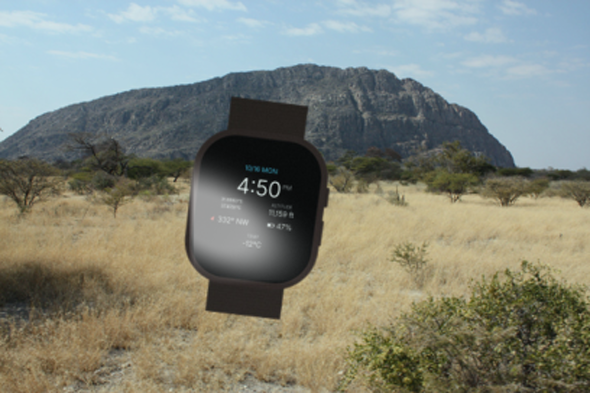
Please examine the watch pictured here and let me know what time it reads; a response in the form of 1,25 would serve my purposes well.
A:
4,50
